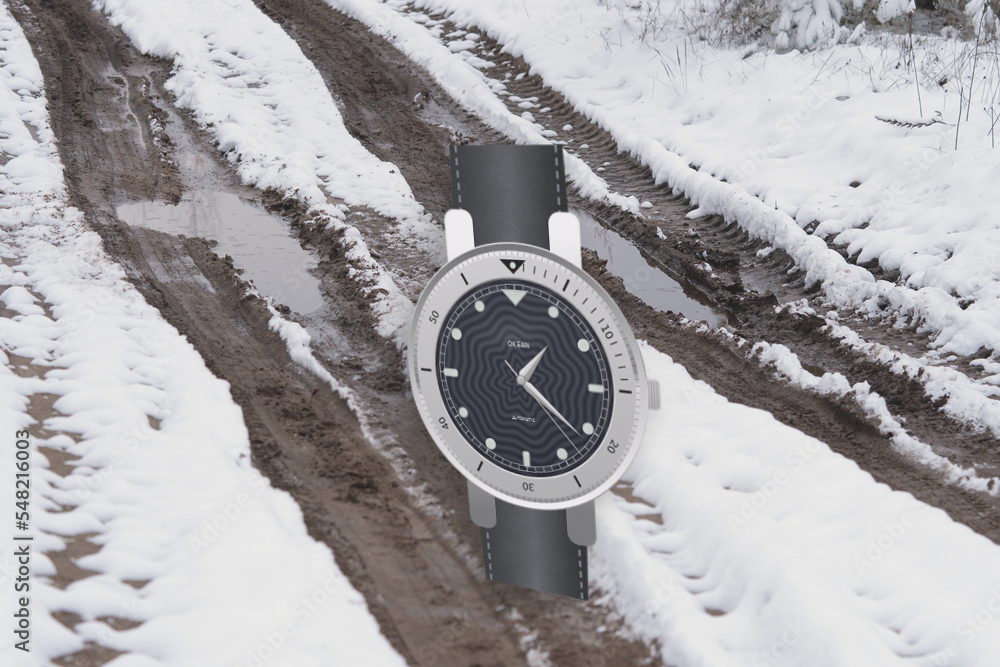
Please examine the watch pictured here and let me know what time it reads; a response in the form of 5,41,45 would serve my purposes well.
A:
1,21,23
